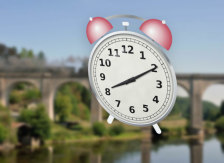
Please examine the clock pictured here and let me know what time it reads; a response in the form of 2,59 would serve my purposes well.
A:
8,10
